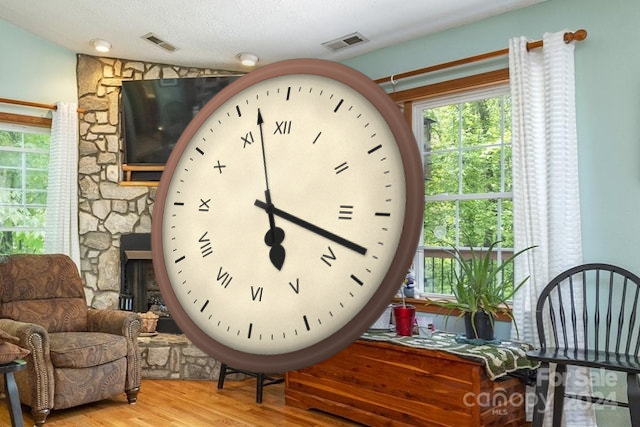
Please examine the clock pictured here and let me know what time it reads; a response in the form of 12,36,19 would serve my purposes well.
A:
5,17,57
